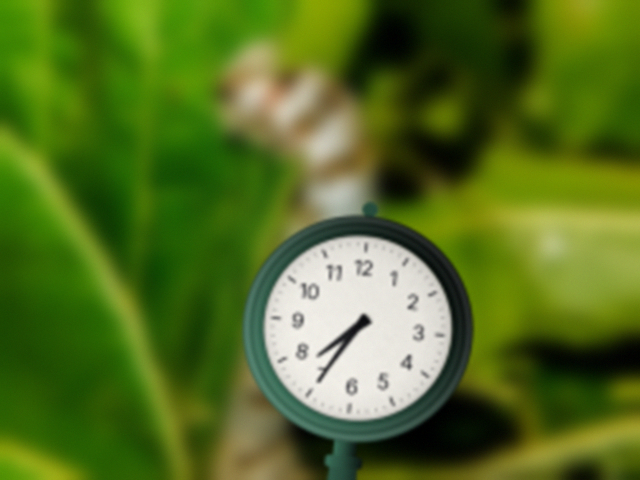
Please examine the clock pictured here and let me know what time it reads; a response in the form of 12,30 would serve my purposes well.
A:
7,35
